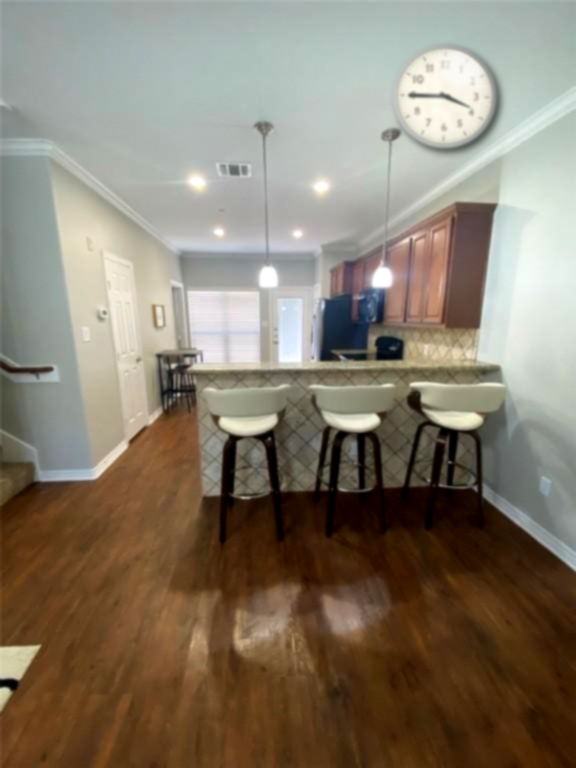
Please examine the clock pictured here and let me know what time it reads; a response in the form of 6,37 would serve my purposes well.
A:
3,45
